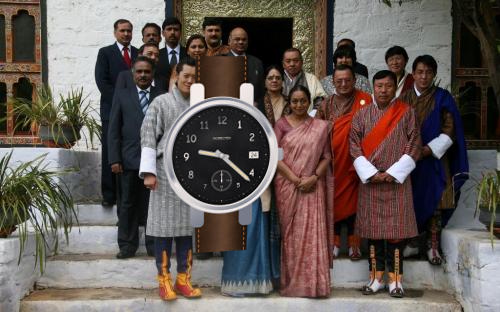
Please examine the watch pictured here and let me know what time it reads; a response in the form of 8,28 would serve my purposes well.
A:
9,22
